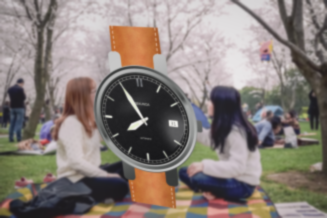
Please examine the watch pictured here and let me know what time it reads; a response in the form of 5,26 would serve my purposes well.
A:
7,55
